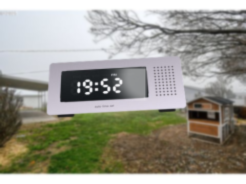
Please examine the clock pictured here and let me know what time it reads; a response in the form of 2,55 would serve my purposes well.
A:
19,52
